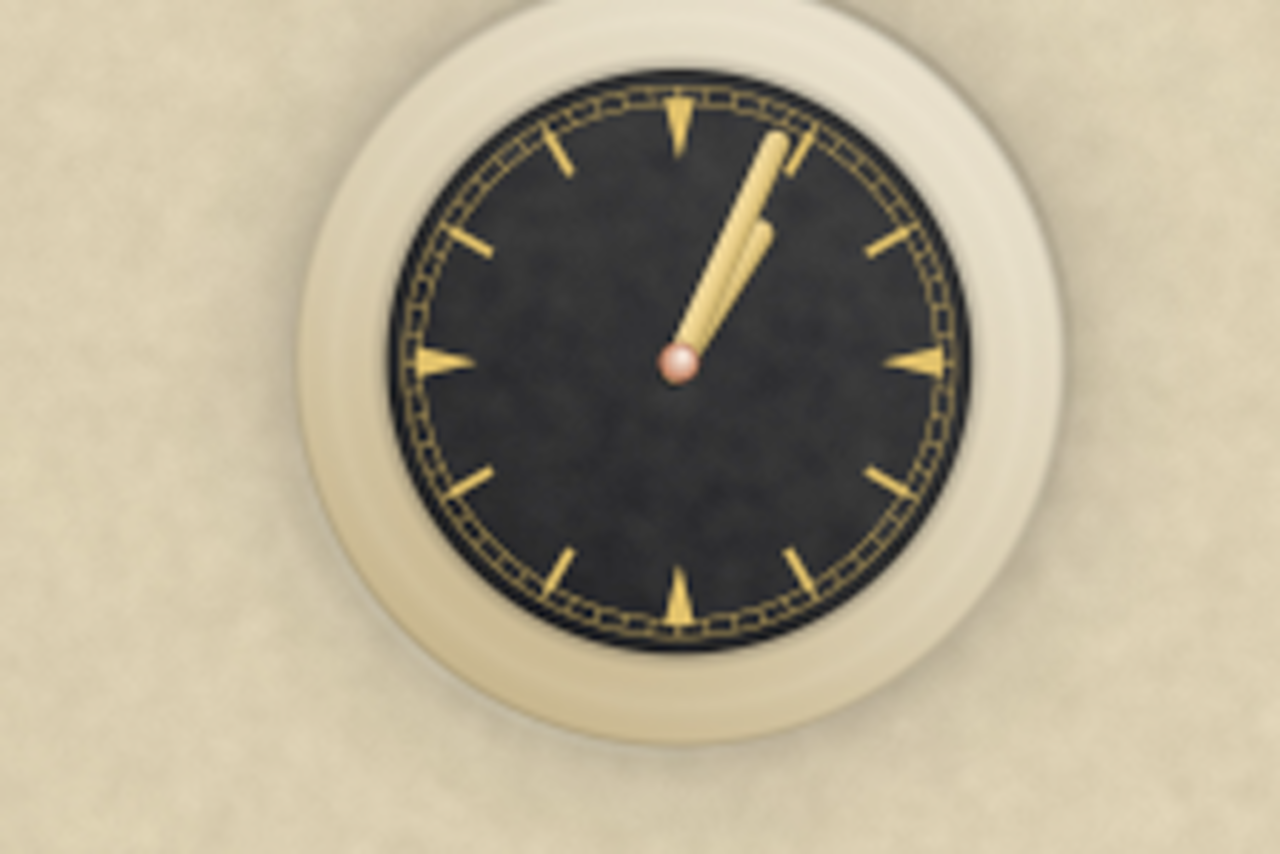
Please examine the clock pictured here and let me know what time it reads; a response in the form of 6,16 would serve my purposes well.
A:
1,04
